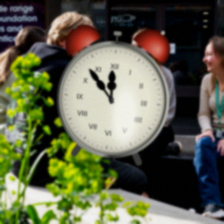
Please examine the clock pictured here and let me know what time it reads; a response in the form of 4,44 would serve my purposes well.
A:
11,53
